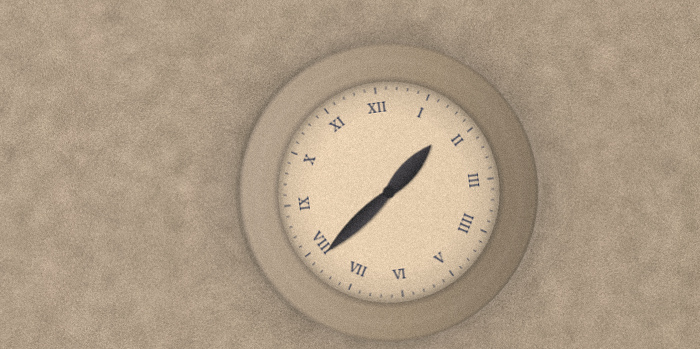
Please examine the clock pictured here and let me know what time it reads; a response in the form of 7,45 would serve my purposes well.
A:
1,39
